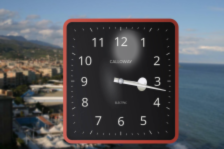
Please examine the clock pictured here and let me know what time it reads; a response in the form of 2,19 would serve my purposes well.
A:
3,17
